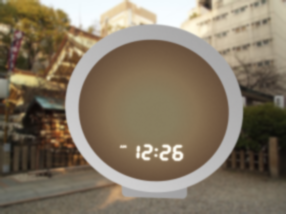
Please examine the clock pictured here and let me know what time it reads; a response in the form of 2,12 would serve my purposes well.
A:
12,26
